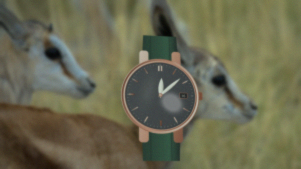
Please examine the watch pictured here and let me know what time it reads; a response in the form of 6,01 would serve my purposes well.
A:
12,08
